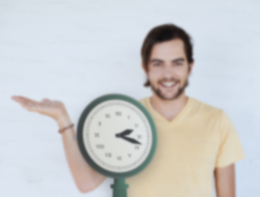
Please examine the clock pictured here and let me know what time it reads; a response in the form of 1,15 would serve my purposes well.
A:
2,18
